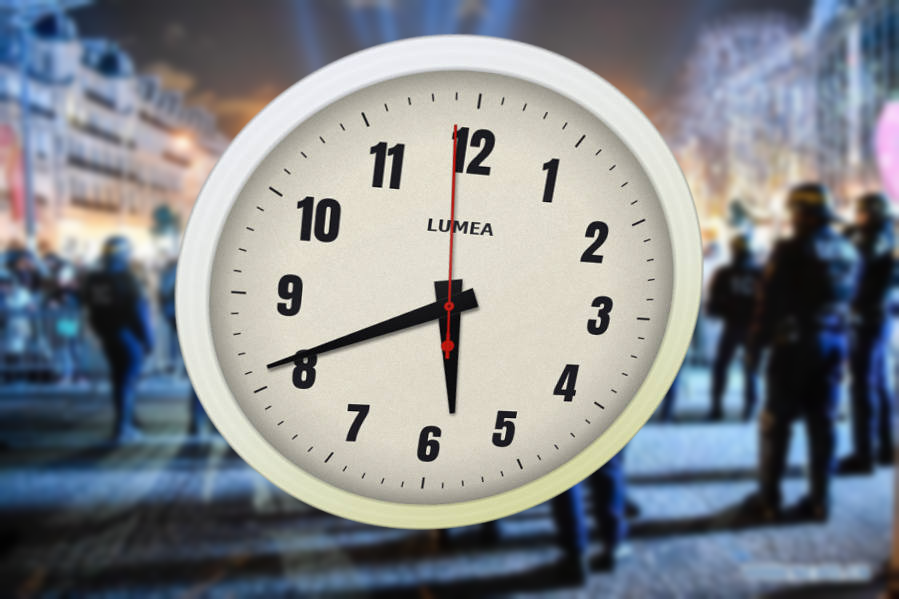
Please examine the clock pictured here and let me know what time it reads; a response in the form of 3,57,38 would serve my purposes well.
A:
5,40,59
